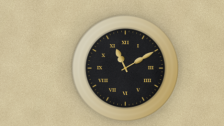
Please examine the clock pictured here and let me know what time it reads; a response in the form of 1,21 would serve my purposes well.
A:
11,10
